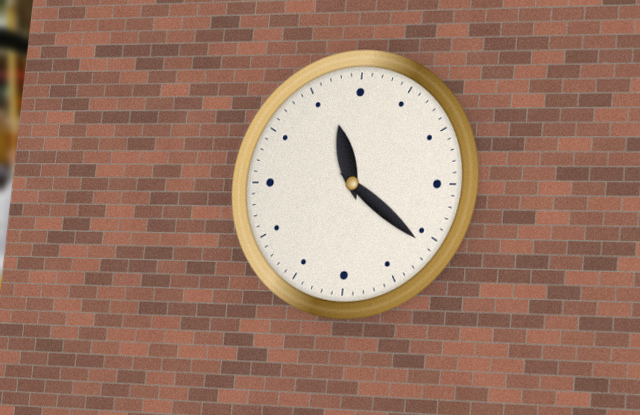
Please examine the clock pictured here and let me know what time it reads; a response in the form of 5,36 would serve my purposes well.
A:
11,21
